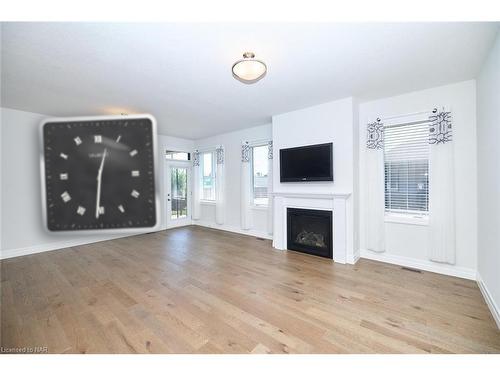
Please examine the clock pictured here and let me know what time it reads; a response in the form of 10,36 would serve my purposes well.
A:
12,31
